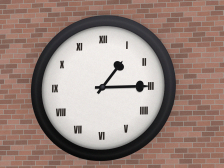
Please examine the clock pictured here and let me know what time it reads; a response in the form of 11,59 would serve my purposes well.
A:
1,15
